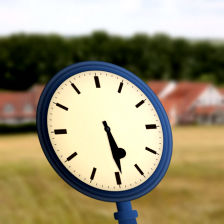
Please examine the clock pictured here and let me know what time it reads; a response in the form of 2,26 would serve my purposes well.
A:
5,29
